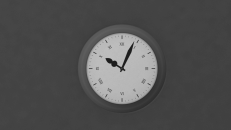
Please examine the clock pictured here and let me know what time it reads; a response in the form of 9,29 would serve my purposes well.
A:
10,04
